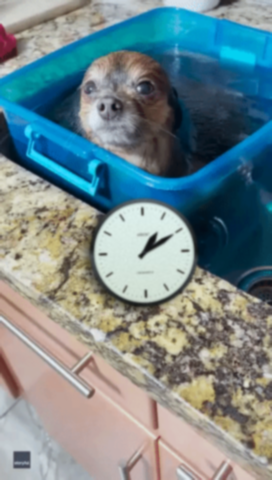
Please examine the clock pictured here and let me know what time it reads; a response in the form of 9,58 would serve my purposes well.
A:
1,10
